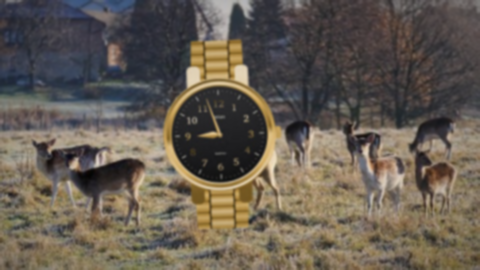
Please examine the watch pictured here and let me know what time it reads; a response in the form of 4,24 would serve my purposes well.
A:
8,57
